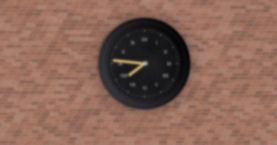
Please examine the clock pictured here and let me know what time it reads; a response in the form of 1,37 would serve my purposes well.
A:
7,46
